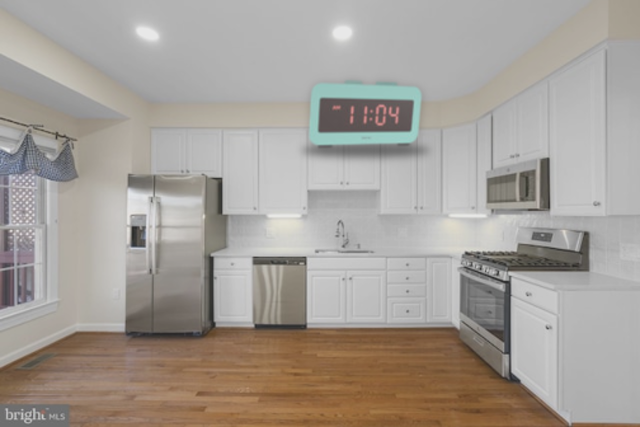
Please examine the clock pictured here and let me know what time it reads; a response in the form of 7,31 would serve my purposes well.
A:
11,04
